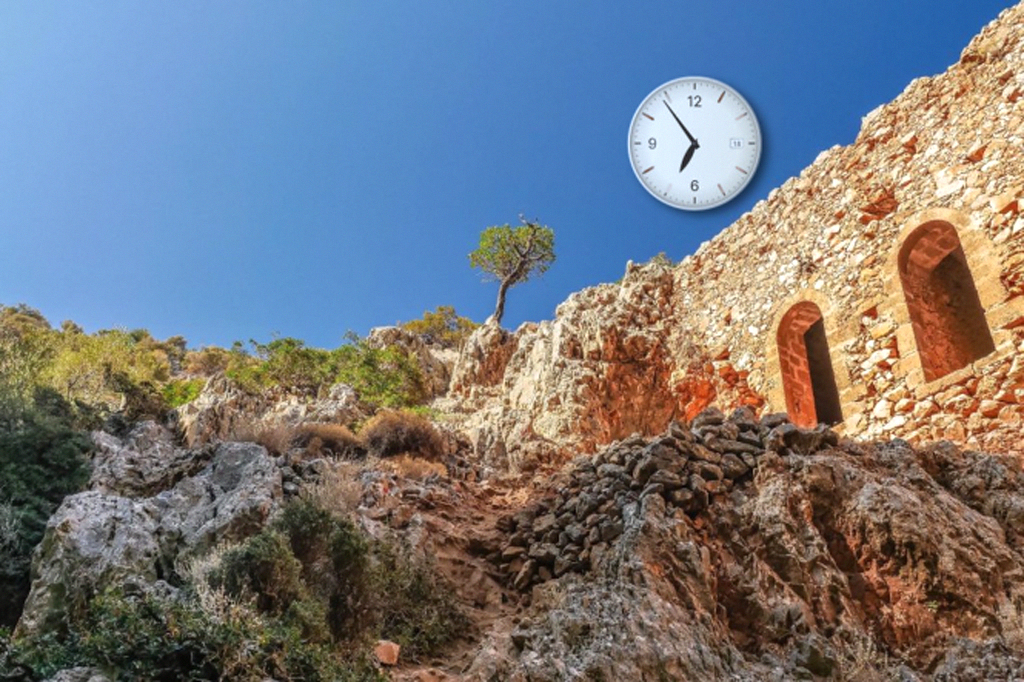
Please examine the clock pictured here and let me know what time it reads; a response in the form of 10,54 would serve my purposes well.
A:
6,54
